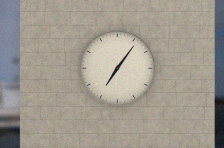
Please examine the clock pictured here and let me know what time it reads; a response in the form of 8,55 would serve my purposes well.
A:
7,06
